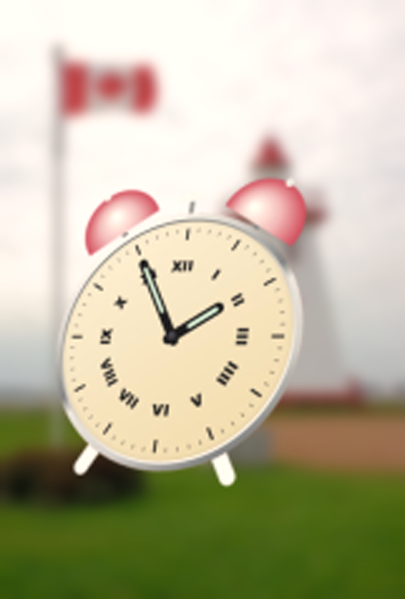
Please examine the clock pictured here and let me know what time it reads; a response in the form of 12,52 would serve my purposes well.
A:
1,55
